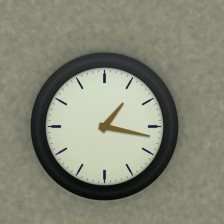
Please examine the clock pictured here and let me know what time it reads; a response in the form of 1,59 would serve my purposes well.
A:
1,17
